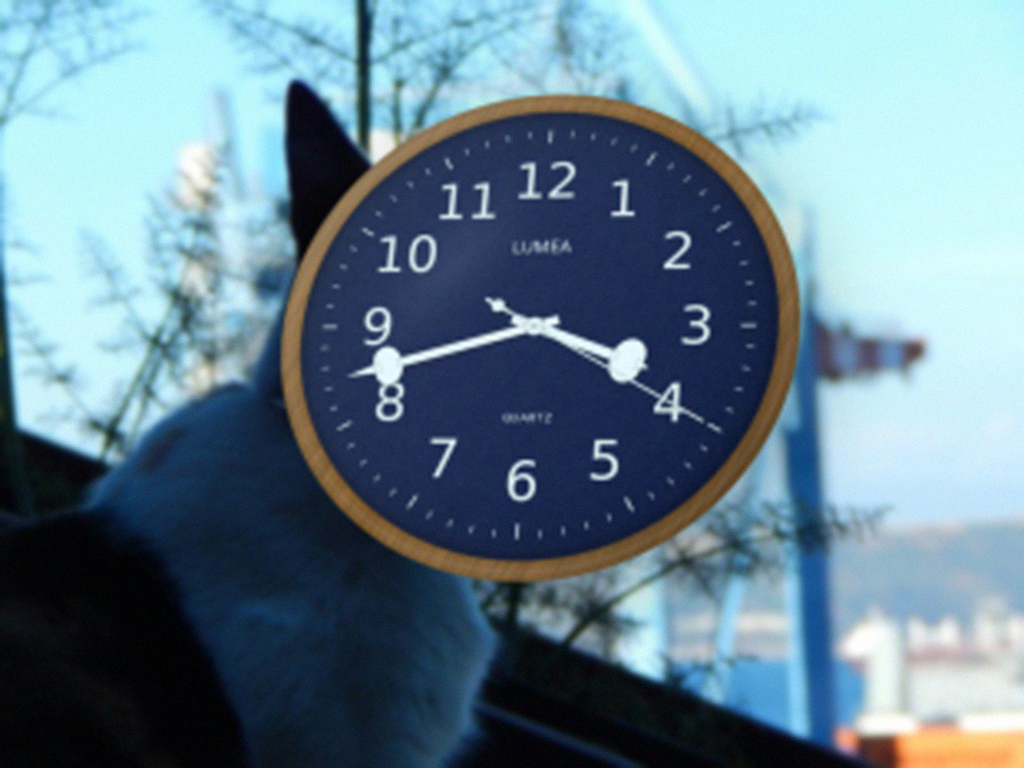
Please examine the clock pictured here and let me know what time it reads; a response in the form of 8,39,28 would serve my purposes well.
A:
3,42,20
